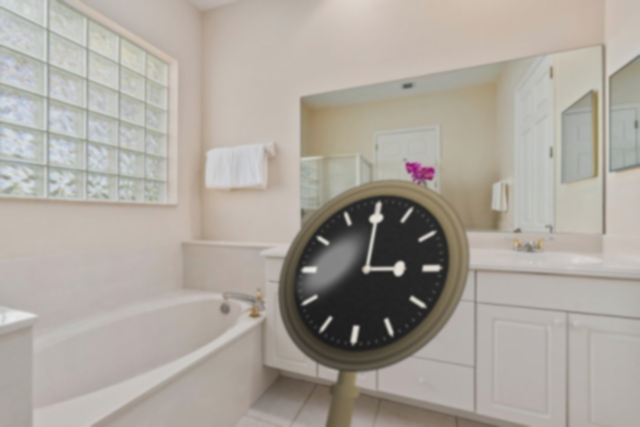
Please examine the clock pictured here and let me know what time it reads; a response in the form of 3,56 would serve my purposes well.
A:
3,00
